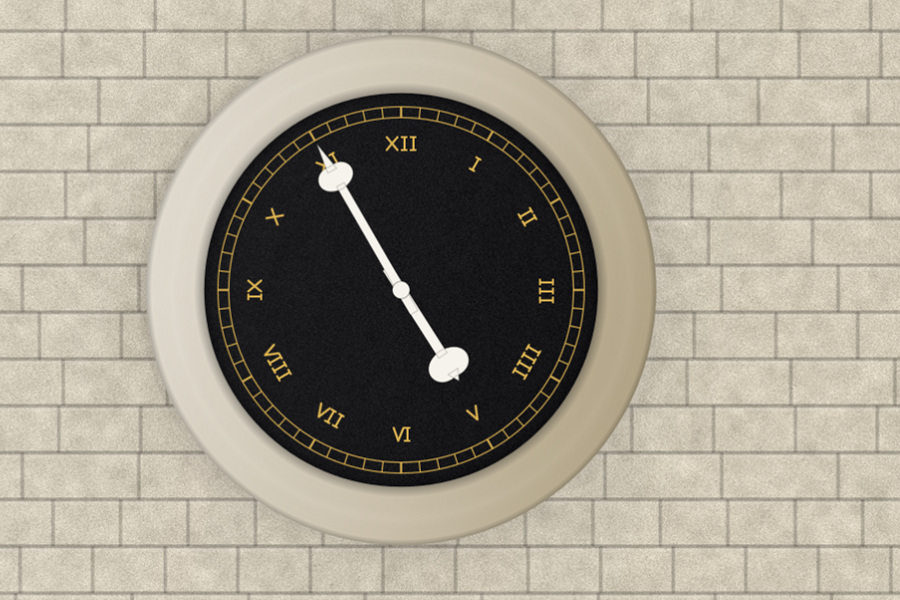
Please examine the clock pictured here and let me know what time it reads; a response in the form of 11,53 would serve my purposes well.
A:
4,55
